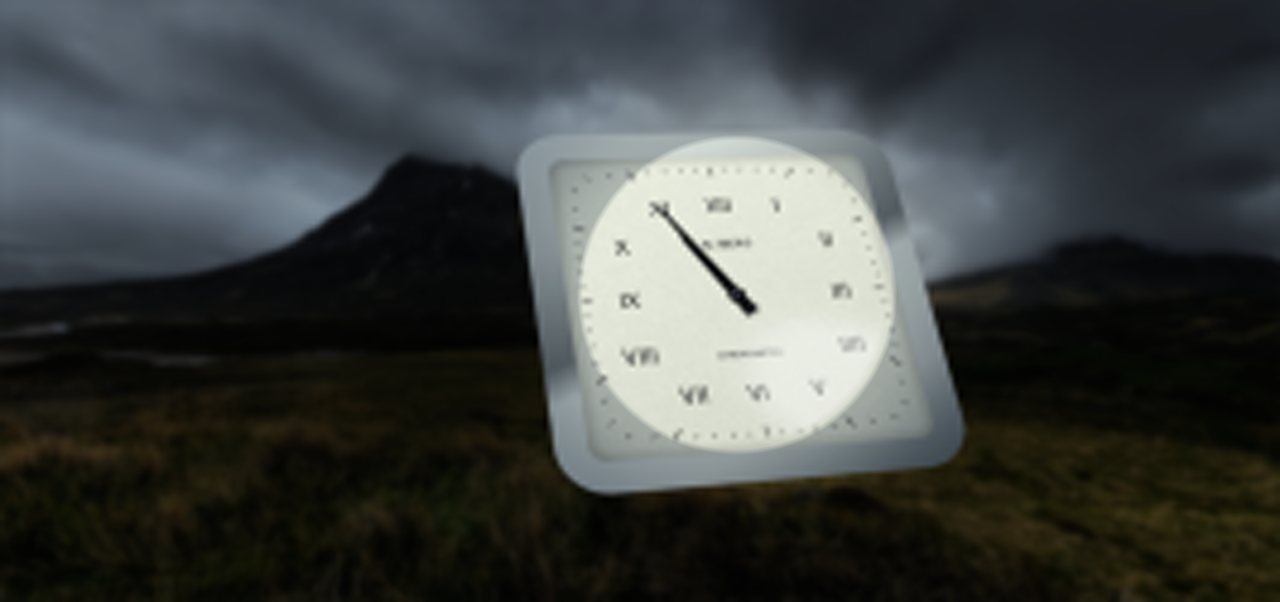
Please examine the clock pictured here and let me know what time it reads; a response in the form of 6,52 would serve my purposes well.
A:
10,55
